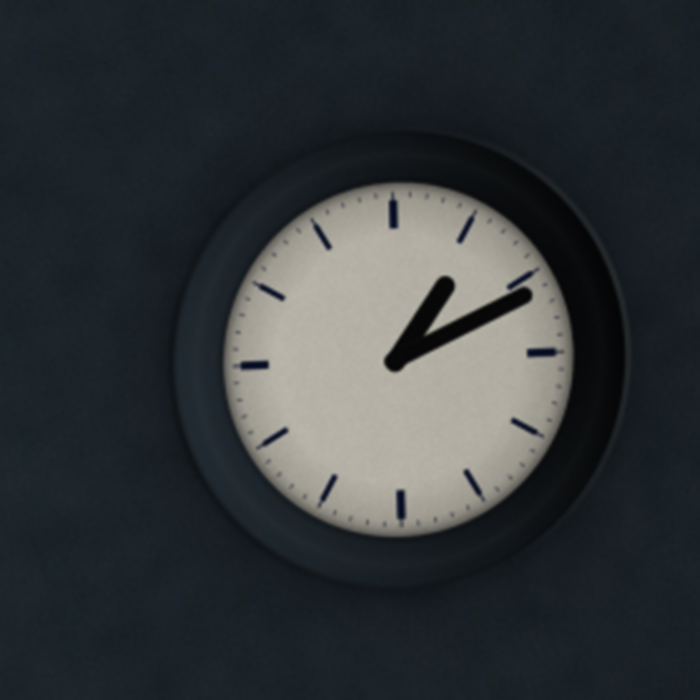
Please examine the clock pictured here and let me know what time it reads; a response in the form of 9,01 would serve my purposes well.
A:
1,11
